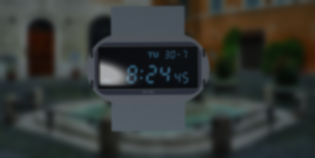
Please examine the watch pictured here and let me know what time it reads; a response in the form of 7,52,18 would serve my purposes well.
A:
8,24,45
